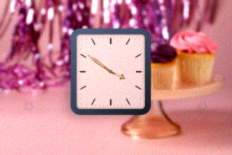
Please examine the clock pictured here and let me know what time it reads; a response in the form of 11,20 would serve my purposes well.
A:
3,51
